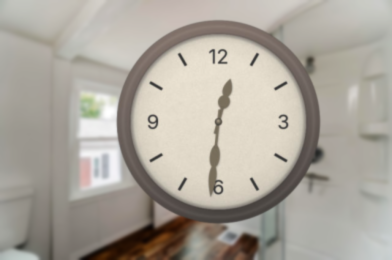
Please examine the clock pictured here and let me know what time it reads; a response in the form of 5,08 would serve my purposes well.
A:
12,31
